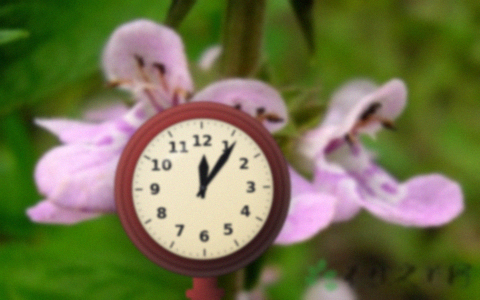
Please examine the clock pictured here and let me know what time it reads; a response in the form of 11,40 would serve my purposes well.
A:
12,06
